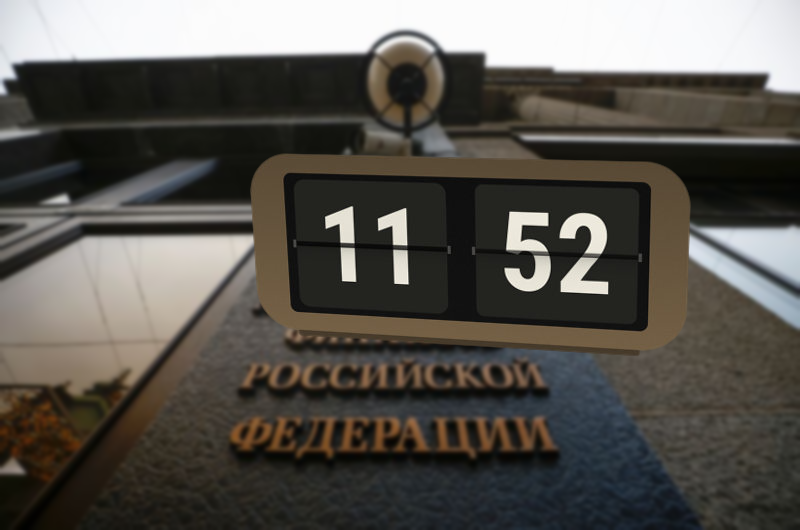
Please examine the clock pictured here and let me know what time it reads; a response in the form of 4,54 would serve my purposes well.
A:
11,52
